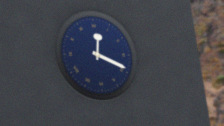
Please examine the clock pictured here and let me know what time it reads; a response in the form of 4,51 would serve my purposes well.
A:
12,19
